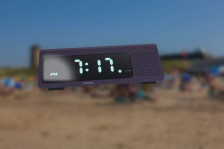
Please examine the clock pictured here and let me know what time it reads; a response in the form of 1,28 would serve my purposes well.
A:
7,17
